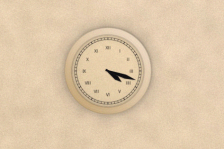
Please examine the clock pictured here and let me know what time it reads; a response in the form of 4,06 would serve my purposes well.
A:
4,18
